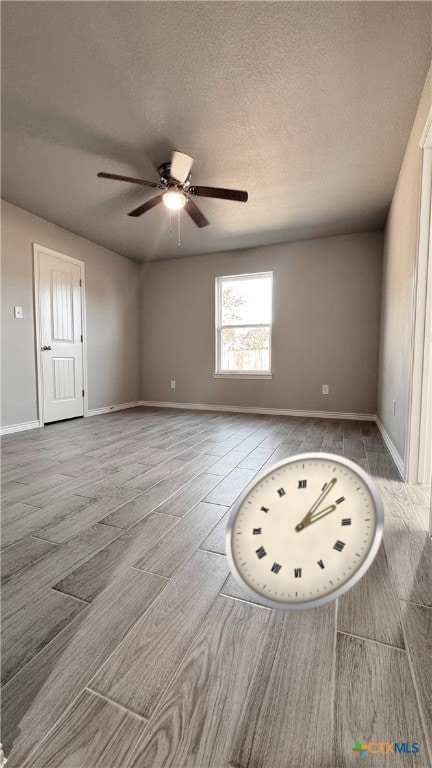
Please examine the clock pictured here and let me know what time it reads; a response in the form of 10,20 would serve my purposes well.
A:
2,06
